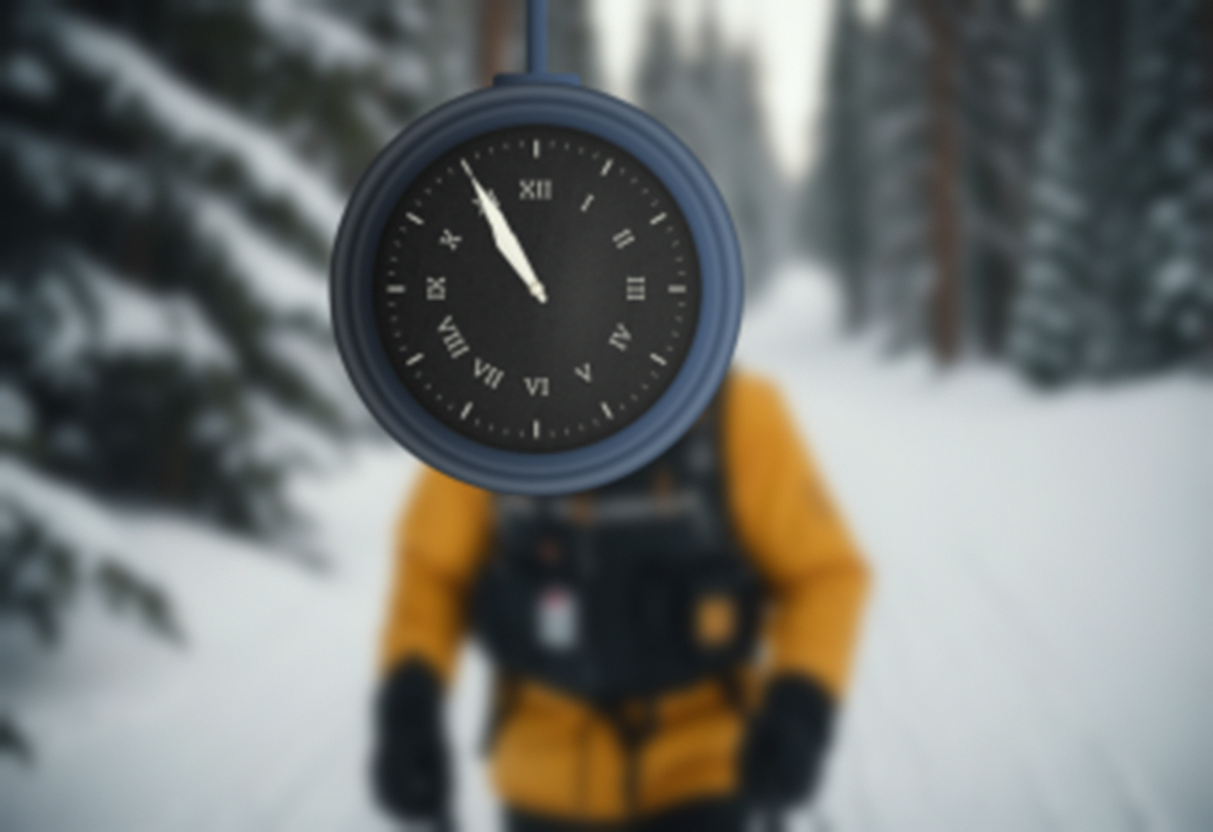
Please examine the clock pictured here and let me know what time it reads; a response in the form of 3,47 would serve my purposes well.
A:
10,55
